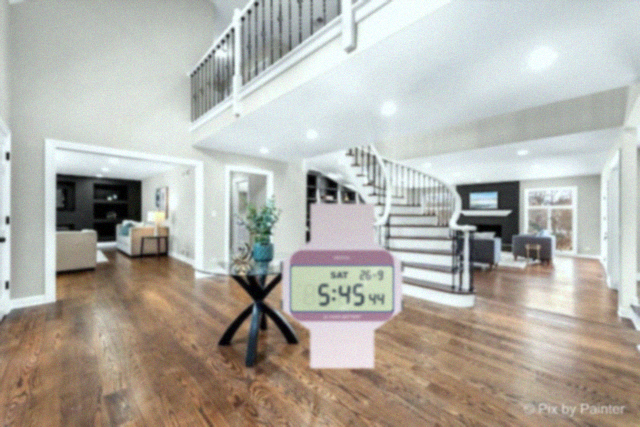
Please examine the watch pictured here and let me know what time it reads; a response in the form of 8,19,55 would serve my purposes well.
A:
5,45,44
